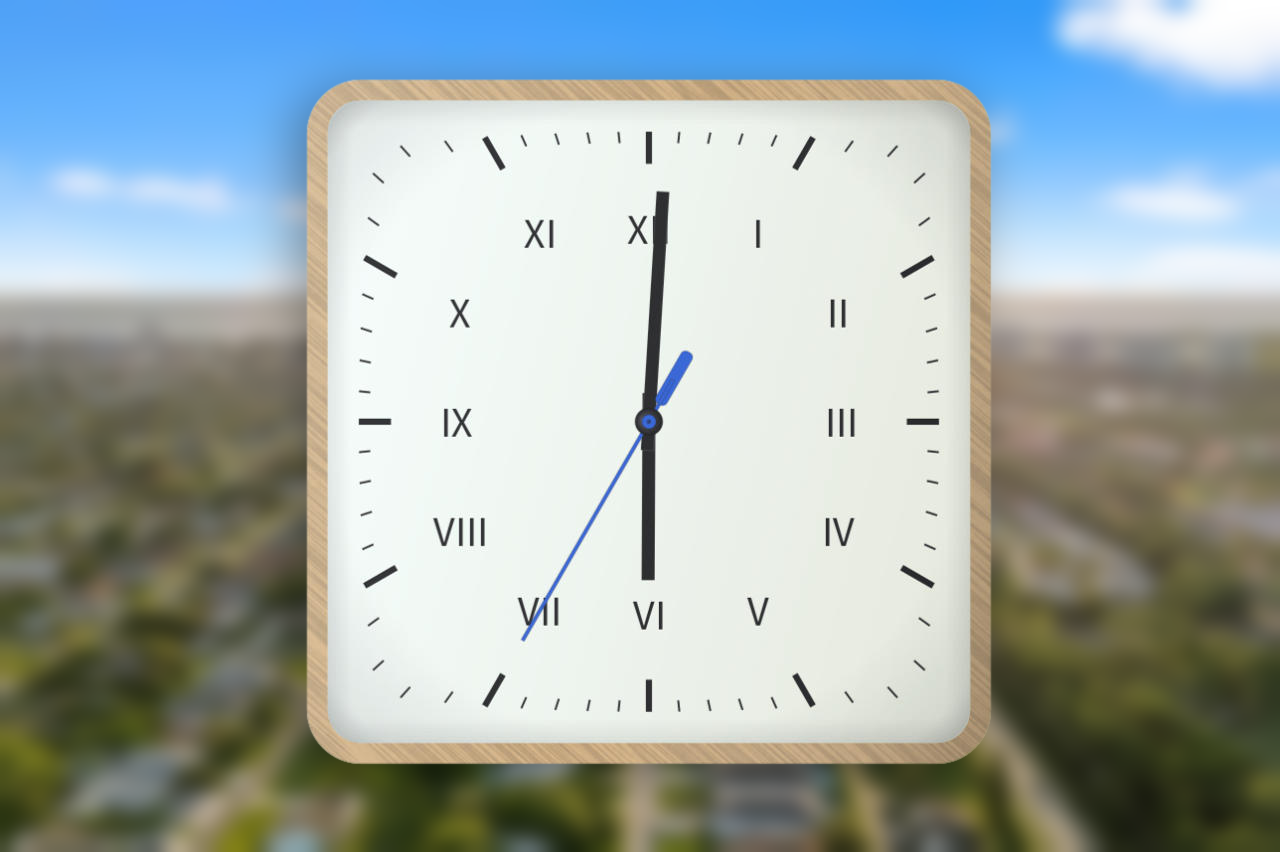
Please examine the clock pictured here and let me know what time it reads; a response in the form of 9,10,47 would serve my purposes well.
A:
6,00,35
